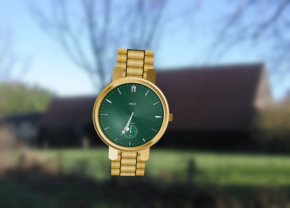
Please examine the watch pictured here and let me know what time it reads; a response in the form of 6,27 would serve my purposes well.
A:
6,34
